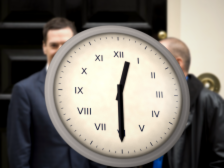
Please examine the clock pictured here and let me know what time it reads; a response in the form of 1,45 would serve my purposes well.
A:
12,30
